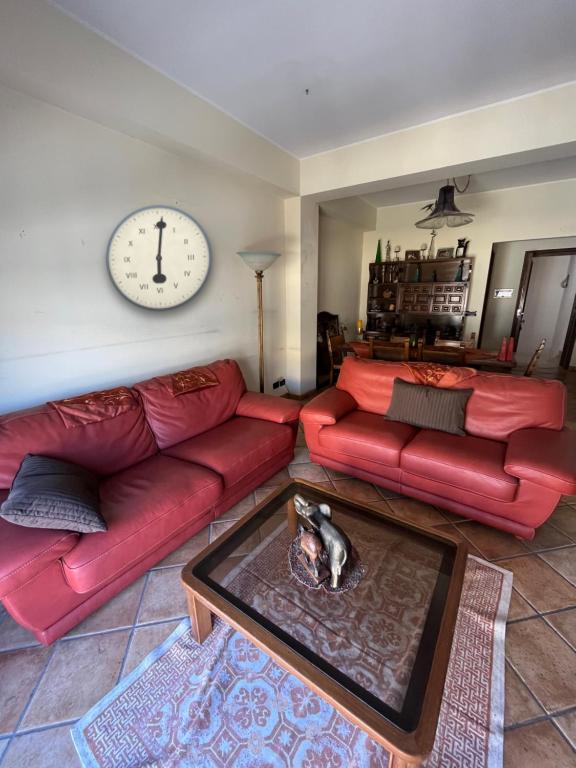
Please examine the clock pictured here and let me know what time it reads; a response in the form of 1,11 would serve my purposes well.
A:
6,01
